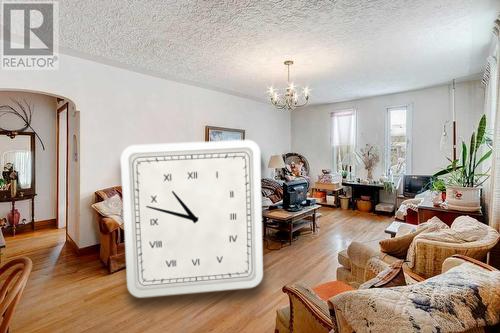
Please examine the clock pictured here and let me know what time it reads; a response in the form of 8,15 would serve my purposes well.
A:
10,48
